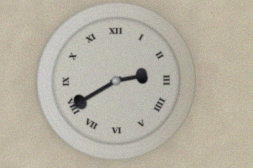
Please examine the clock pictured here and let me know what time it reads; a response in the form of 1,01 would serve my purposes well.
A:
2,40
